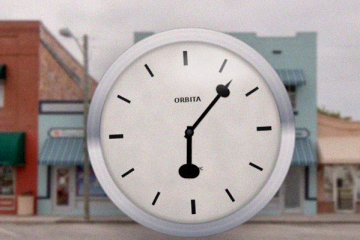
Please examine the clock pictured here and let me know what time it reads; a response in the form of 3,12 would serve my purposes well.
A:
6,07
